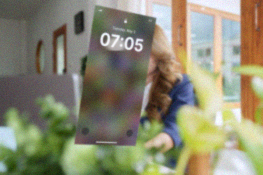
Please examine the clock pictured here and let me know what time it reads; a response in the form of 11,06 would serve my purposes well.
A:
7,05
